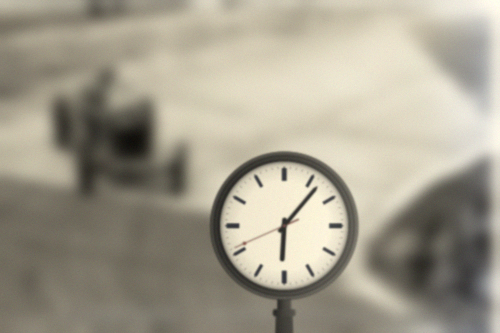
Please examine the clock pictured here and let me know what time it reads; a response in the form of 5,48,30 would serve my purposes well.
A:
6,06,41
